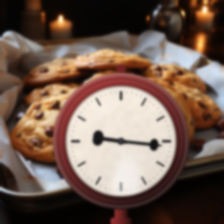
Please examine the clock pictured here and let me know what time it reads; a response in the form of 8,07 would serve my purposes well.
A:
9,16
